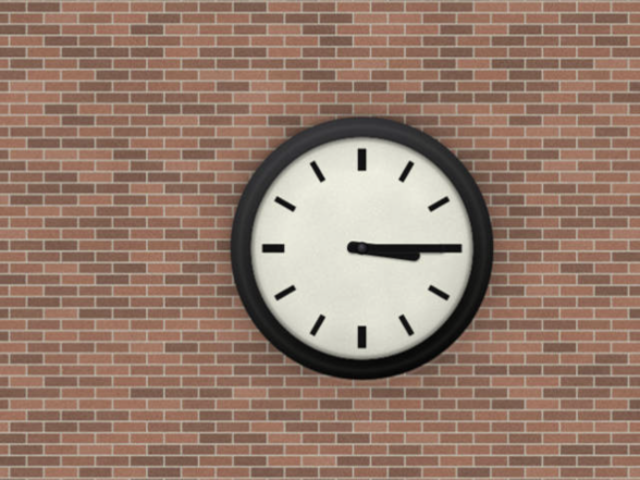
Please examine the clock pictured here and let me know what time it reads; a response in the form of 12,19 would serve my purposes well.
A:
3,15
